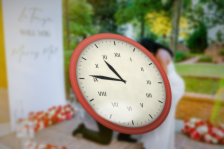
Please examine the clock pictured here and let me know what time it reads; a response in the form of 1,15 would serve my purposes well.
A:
10,46
